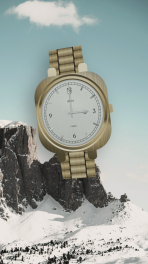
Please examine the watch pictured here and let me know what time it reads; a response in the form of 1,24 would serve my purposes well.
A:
3,00
